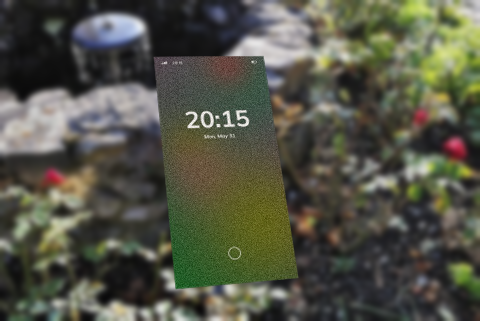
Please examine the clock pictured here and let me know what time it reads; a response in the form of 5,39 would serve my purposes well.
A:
20,15
